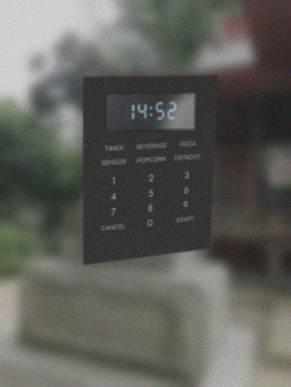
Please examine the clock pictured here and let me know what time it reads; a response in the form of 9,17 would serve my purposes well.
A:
14,52
